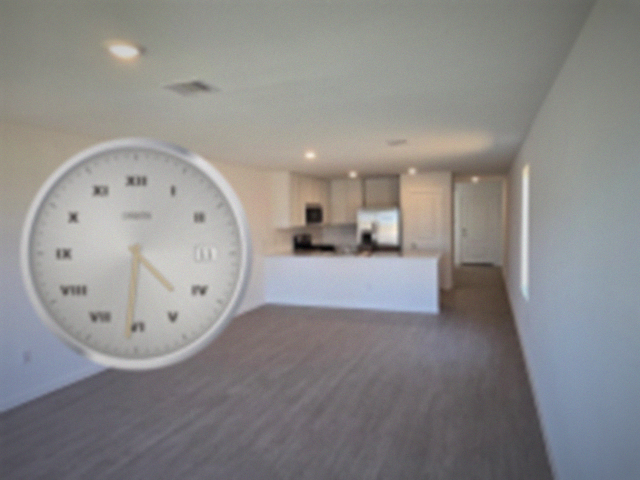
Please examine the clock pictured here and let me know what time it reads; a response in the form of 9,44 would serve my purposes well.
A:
4,31
